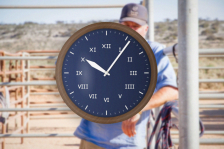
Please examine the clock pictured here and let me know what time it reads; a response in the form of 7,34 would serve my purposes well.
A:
10,06
